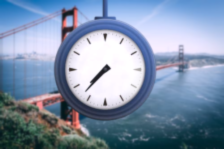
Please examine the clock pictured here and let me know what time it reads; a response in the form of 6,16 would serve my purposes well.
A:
7,37
